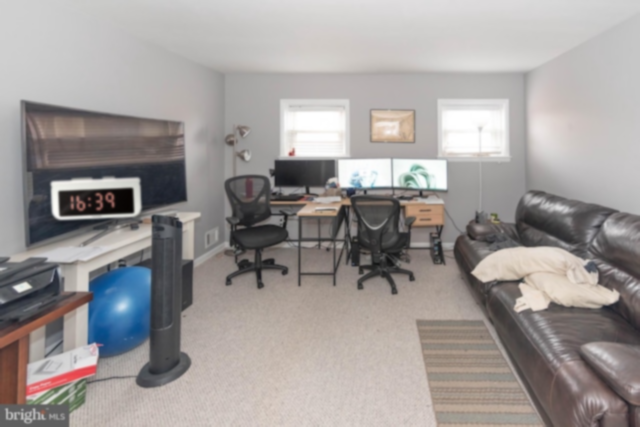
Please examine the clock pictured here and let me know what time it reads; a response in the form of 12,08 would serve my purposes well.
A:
16,39
